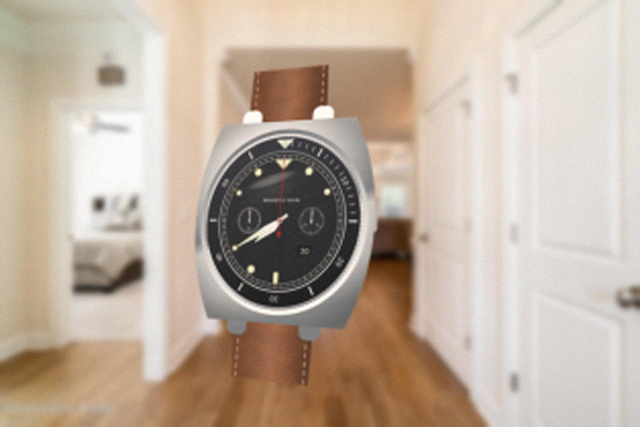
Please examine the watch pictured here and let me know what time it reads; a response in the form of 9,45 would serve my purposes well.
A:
7,40
